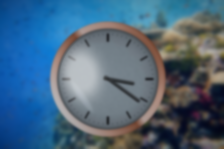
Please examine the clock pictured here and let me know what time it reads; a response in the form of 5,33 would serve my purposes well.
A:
3,21
